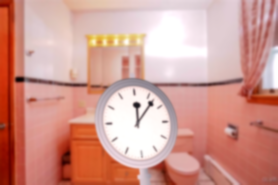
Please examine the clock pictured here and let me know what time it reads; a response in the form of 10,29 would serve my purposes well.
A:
12,07
